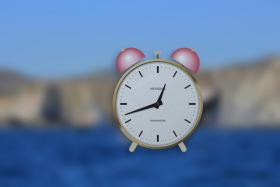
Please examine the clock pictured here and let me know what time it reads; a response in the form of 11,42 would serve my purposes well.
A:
12,42
